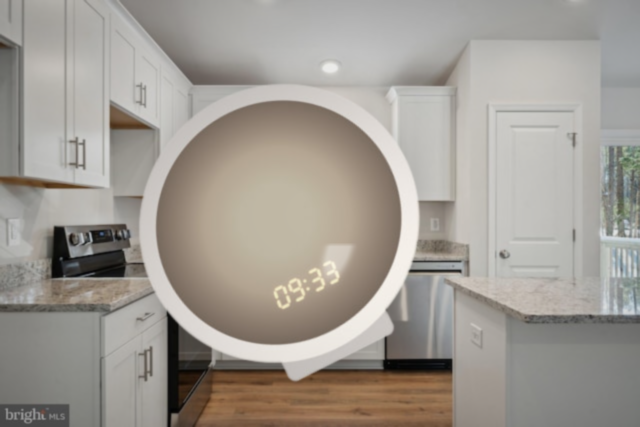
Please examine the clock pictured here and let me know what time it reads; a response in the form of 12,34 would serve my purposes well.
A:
9,33
